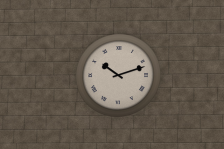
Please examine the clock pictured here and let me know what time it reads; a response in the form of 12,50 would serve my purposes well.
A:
10,12
